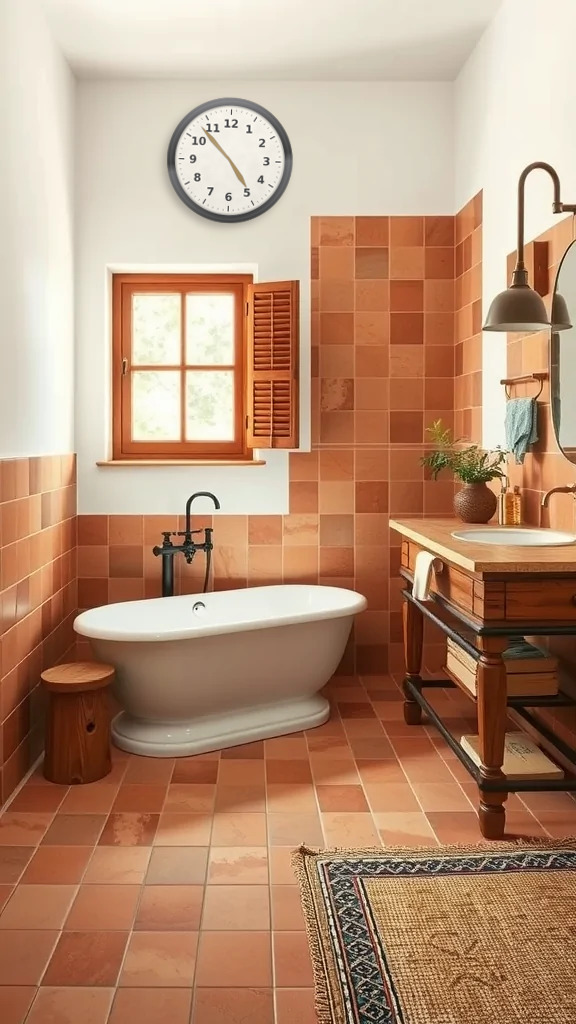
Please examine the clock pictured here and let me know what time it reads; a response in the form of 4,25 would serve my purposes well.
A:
4,53
